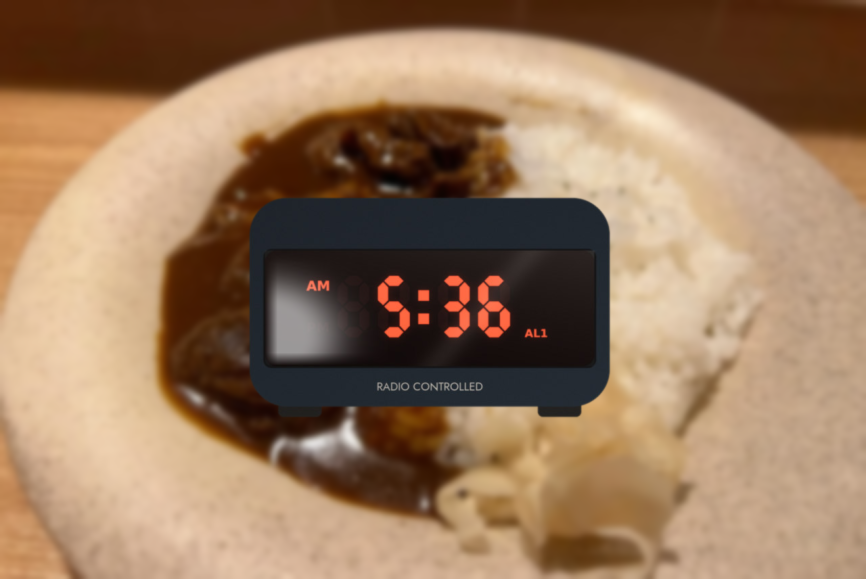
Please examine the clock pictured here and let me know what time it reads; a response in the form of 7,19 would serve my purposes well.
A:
5,36
